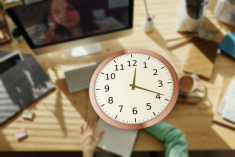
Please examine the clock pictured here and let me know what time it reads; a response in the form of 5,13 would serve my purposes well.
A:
12,19
